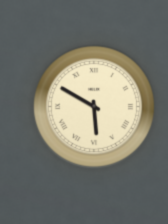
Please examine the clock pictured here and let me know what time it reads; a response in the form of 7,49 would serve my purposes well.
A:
5,50
